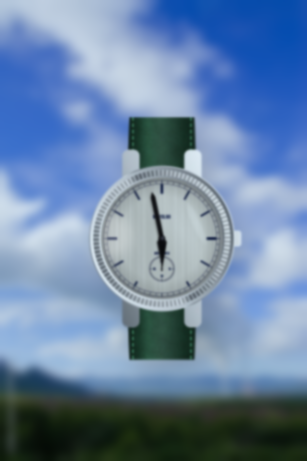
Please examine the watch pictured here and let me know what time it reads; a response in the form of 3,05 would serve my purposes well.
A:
5,58
